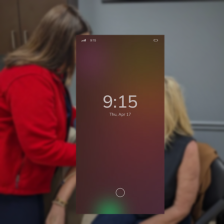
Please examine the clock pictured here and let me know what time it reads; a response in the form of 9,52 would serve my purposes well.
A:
9,15
